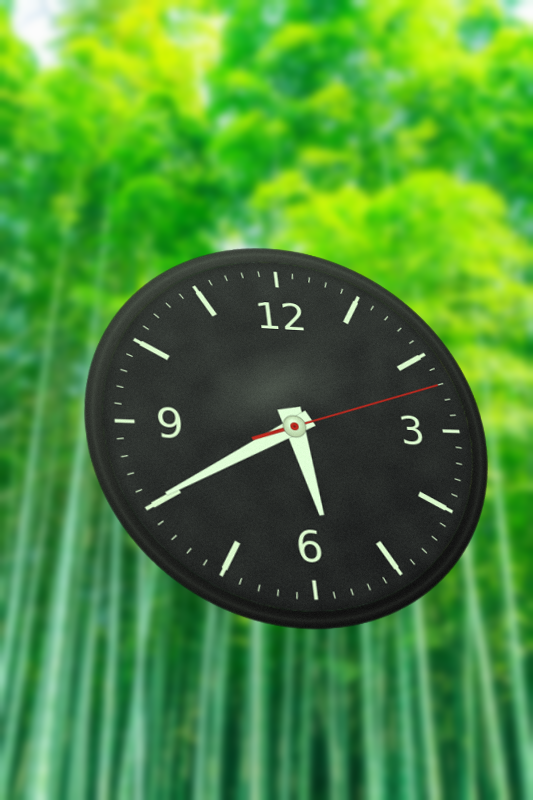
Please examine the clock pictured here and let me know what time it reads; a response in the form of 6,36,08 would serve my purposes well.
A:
5,40,12
